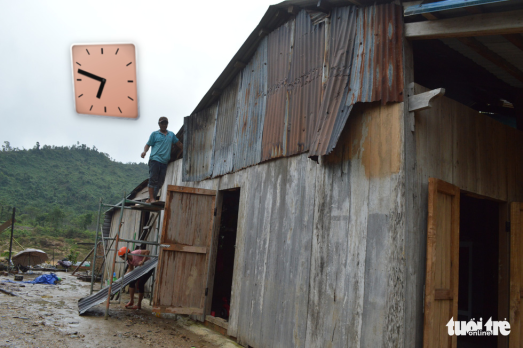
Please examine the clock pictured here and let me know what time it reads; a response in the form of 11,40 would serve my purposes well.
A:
6,48
